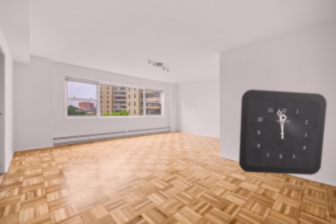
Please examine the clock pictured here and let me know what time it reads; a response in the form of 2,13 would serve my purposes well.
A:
11,58
